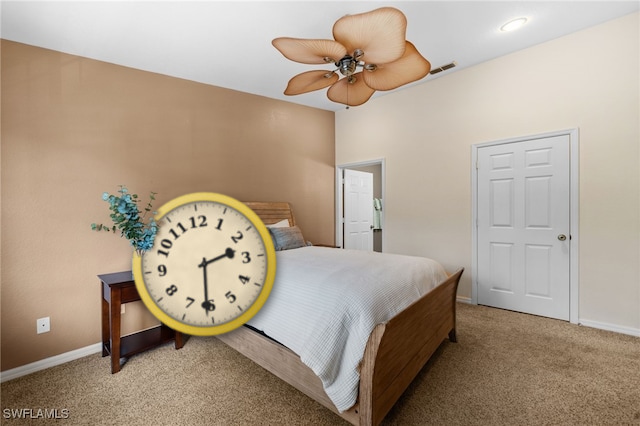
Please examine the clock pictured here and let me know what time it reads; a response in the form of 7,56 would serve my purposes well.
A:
2,31
